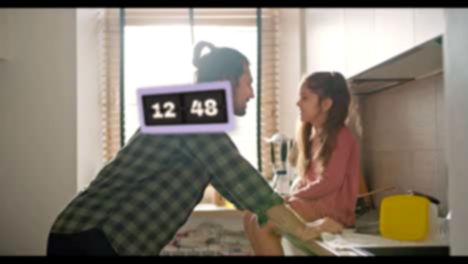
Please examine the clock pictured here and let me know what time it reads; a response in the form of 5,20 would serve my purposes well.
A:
12,48
